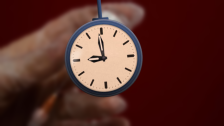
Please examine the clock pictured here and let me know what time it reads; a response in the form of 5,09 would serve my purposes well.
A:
8,59
